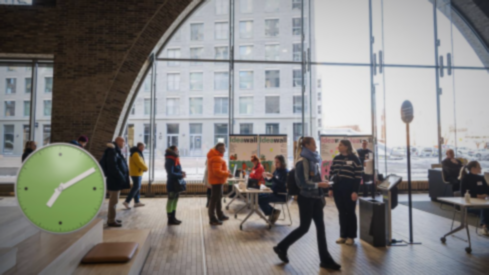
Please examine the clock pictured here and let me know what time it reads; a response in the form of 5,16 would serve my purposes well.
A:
7,10
